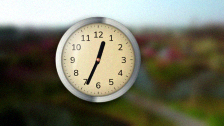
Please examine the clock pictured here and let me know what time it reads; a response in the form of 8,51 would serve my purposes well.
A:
12,34
